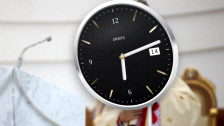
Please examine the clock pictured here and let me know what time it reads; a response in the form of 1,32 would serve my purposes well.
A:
6,13
